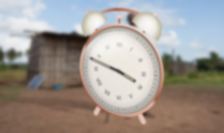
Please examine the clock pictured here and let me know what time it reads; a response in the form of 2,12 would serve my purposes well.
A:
3,48
